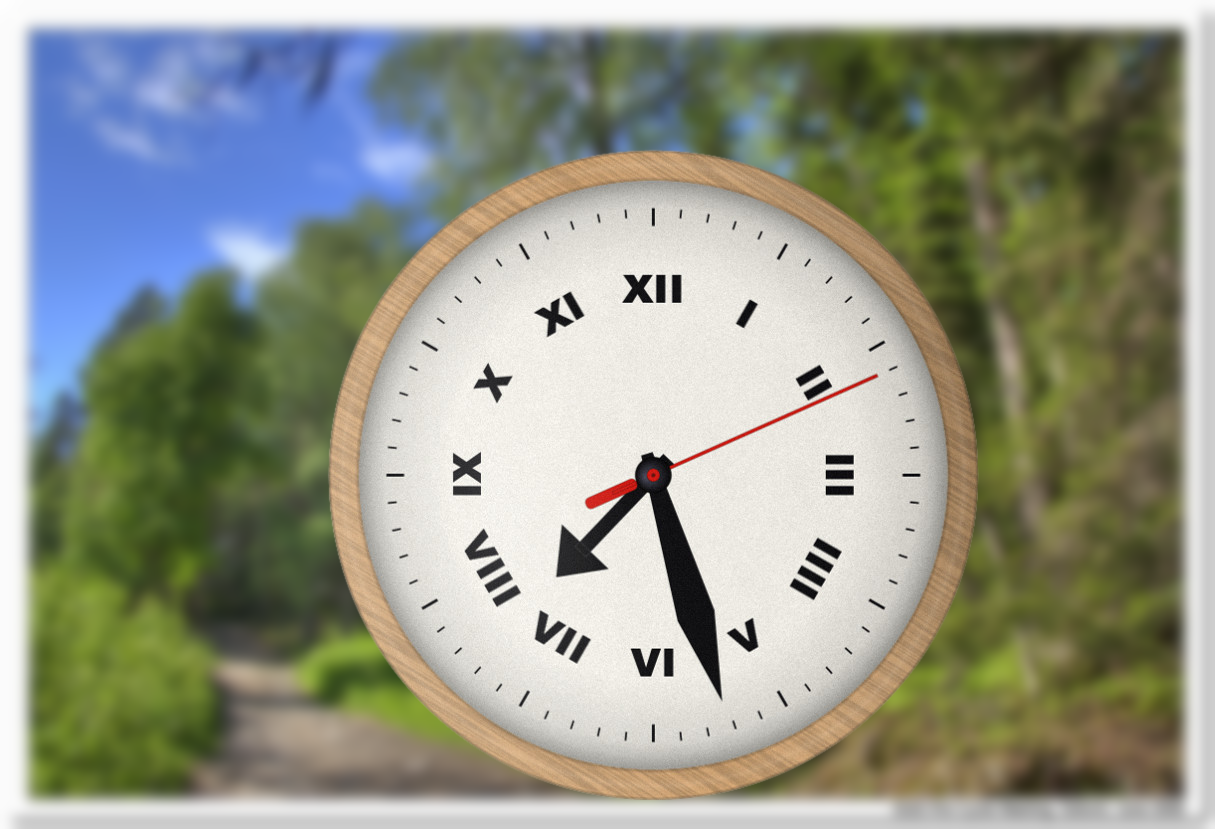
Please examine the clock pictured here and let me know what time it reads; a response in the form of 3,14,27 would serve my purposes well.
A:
7,27,11
